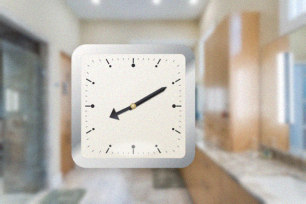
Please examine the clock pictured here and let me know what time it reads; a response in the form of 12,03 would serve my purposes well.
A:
8,10
